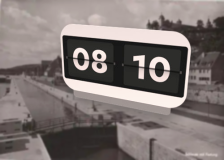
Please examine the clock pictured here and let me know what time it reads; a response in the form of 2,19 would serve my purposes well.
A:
8,10
